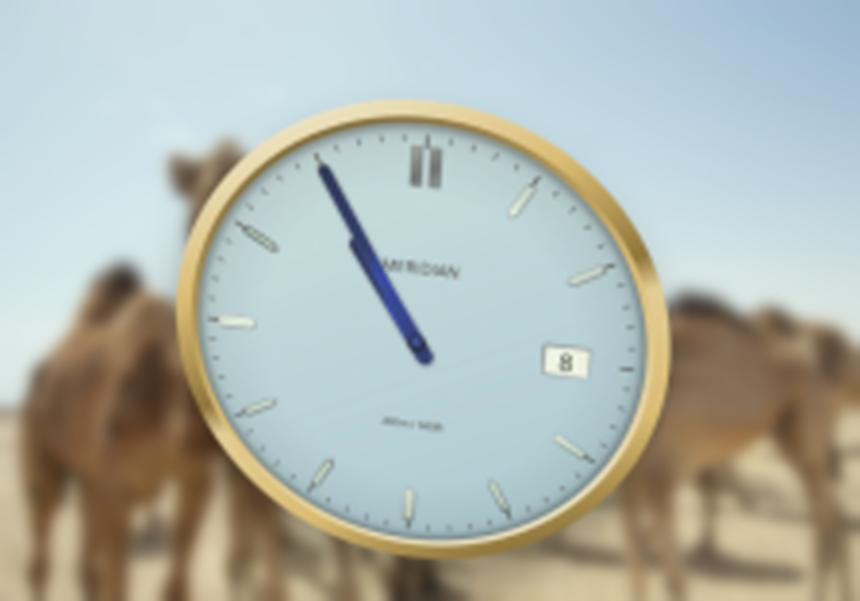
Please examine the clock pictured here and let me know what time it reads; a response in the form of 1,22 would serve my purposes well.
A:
10,55
